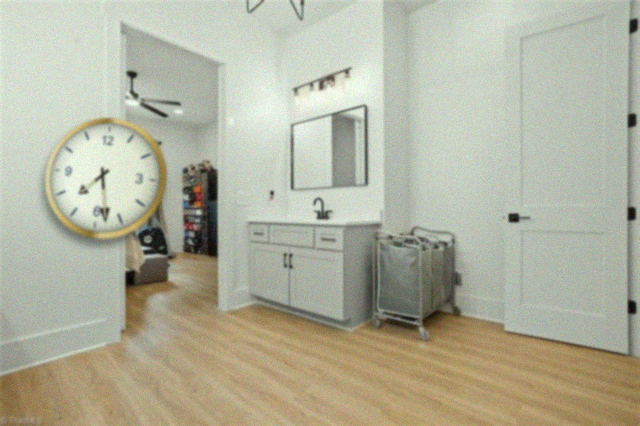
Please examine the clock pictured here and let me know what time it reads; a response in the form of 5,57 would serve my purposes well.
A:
7,28
